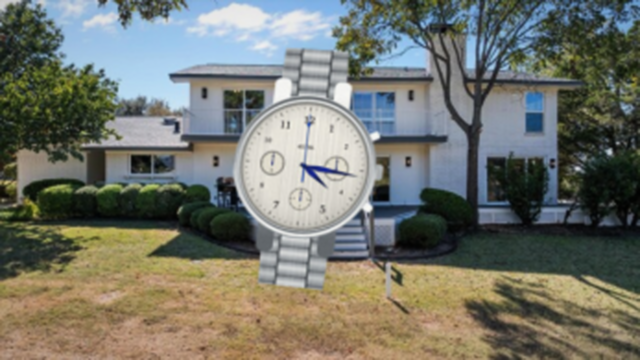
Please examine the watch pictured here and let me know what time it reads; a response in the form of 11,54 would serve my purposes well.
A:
4,16
